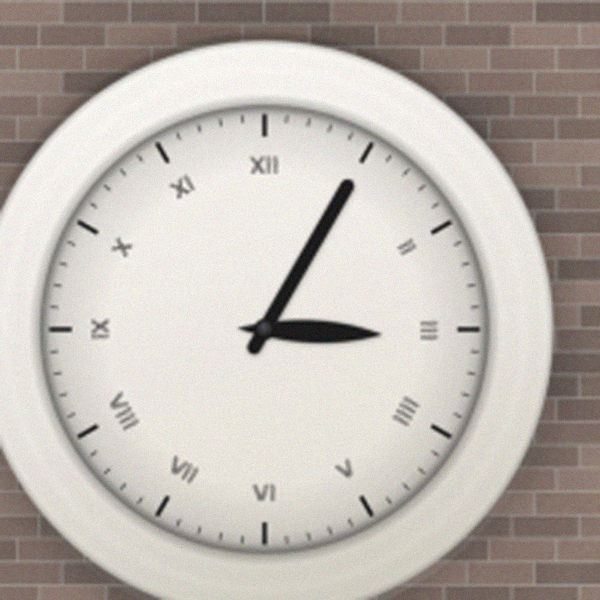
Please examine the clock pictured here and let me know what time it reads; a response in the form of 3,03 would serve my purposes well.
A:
3,05
